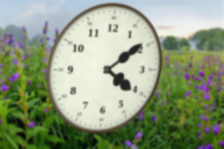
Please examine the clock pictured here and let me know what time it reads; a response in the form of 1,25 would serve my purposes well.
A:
4,09
